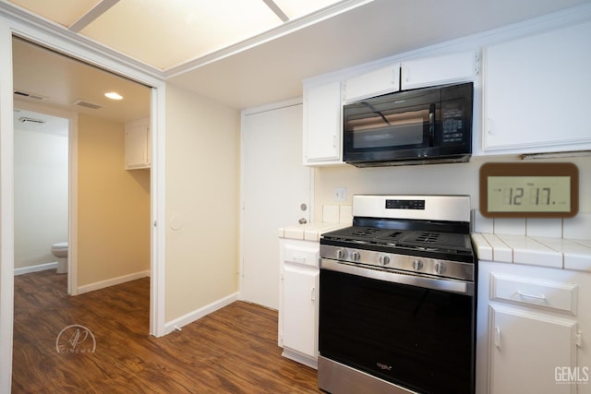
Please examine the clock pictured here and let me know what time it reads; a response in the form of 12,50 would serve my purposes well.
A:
12,17
